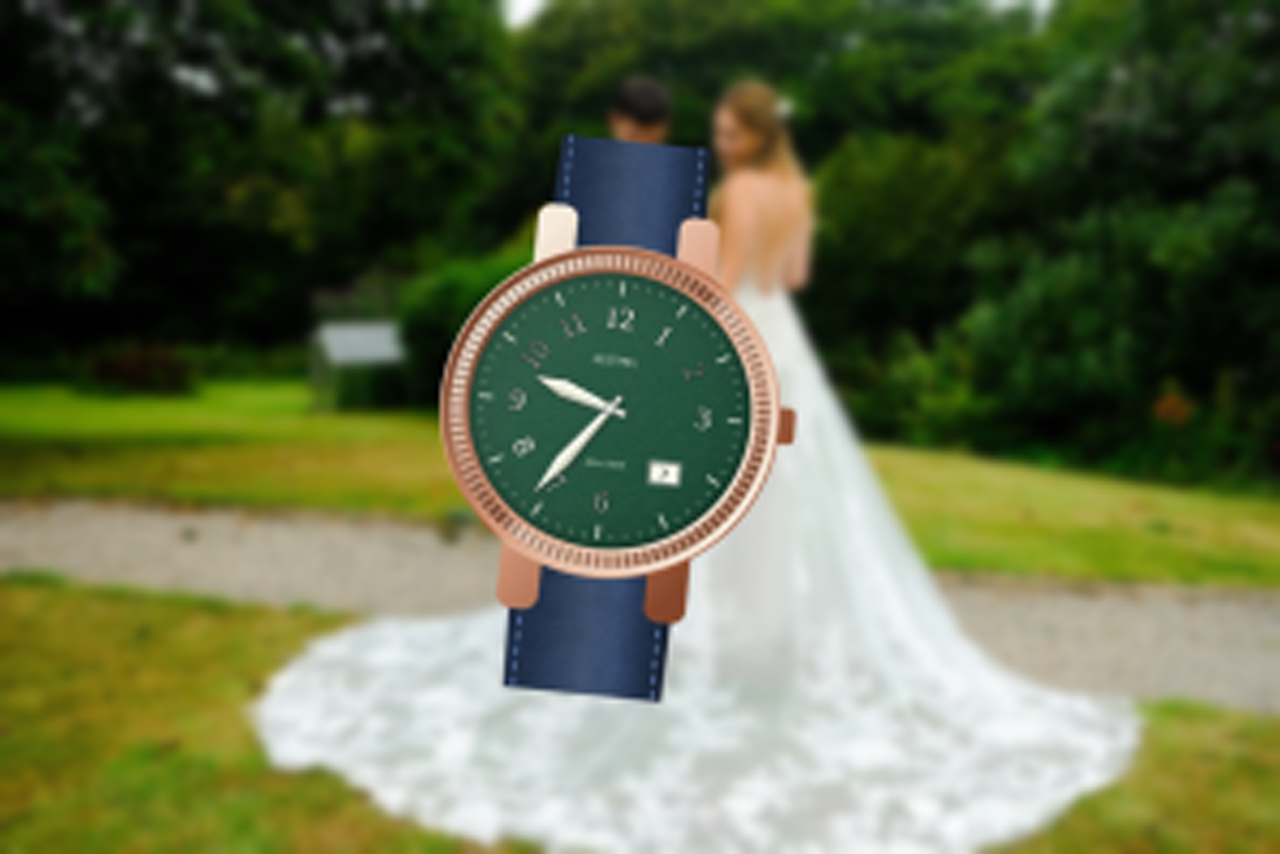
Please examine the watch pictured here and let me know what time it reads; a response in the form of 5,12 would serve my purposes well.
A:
9,36
